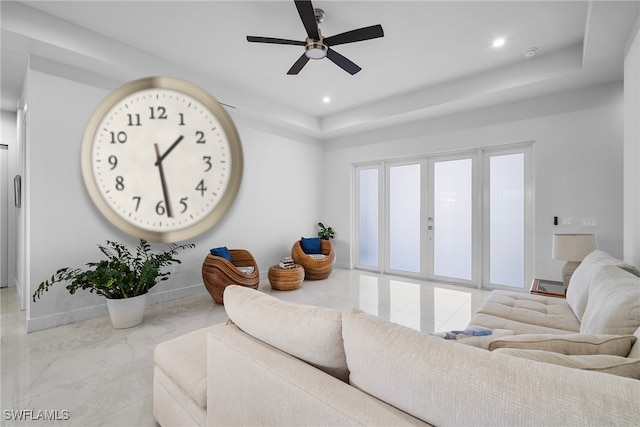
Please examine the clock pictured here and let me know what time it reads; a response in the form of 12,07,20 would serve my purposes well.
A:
1,28,28
